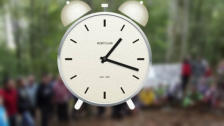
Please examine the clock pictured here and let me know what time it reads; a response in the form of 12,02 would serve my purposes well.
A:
1,18
